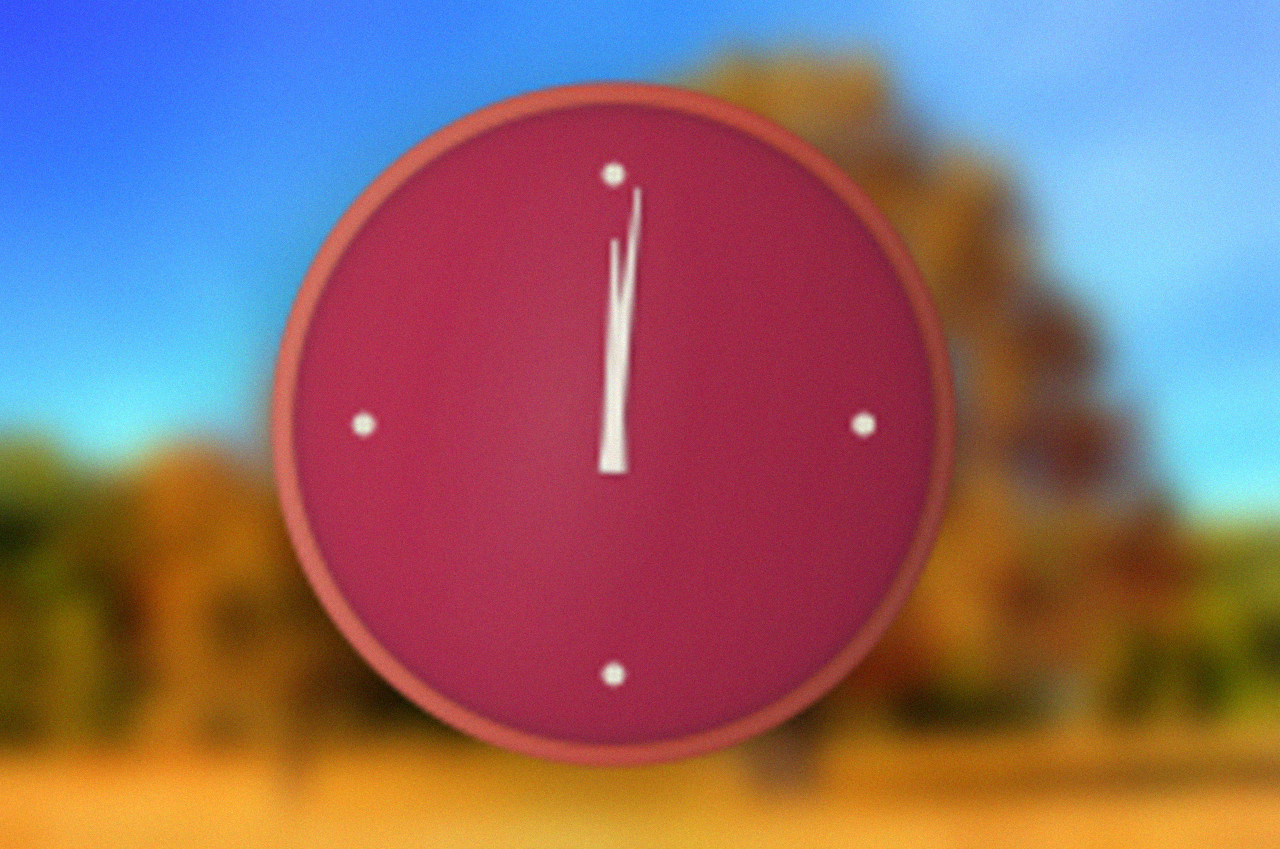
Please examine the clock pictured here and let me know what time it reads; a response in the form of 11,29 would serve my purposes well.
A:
12,01
